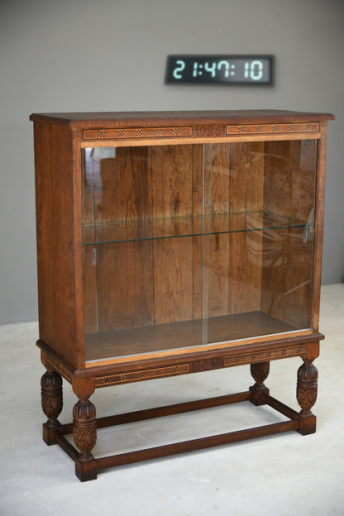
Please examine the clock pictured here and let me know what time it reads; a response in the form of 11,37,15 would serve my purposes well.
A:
21,47,10
